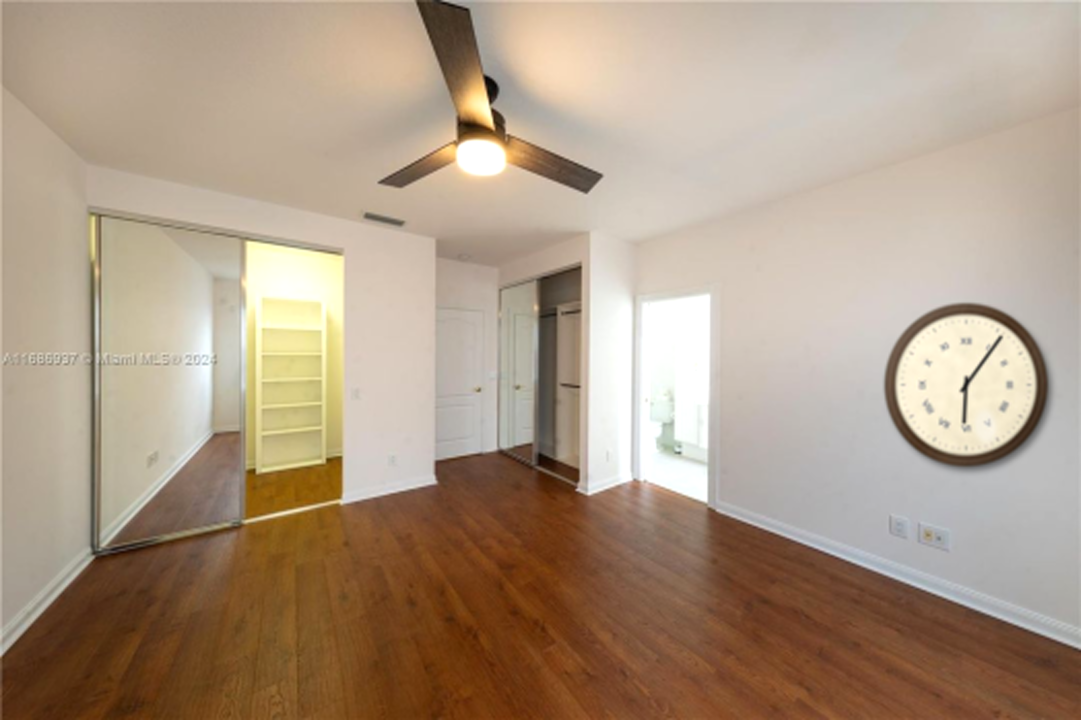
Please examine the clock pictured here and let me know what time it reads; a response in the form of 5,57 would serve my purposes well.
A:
6,06
